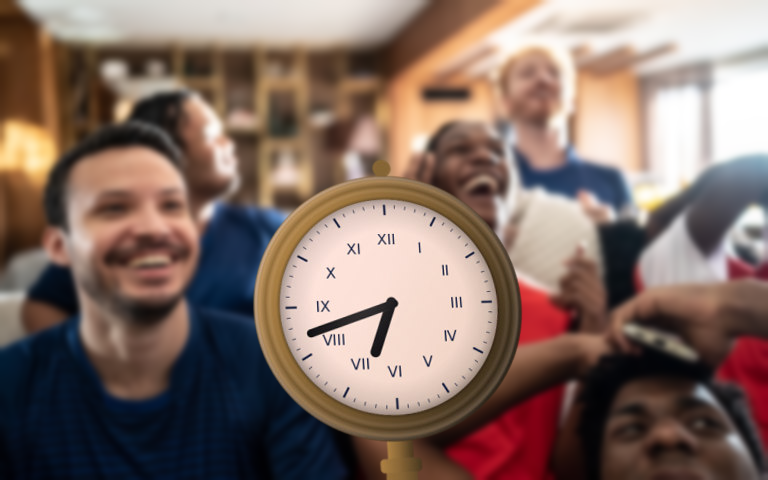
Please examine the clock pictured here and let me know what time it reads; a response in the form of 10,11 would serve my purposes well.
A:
6,42
